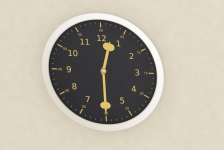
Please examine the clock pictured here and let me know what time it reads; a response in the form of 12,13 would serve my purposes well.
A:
12,30
